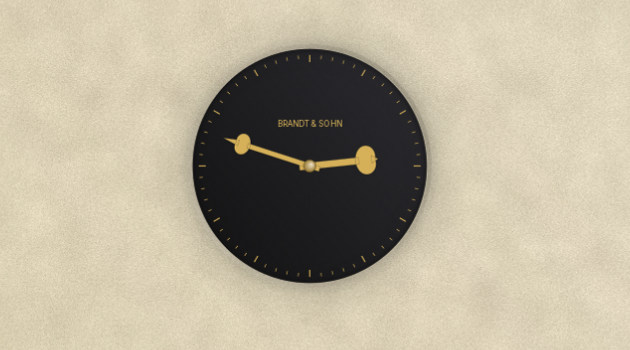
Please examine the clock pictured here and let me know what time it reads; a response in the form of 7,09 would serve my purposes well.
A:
2,48
